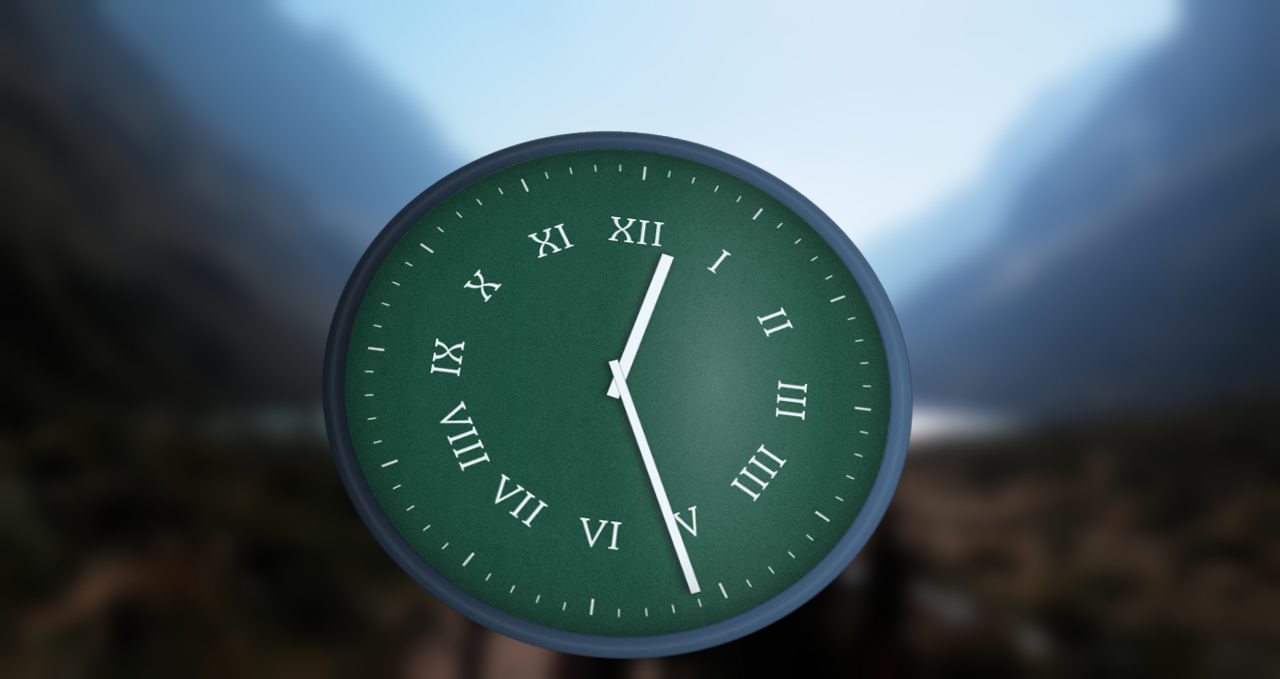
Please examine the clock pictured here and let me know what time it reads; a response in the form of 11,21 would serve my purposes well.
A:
12,26
